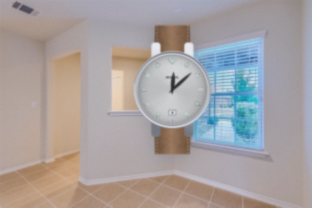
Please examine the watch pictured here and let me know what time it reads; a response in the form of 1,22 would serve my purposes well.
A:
12,08
